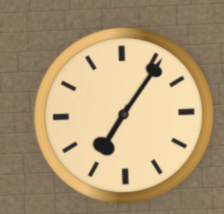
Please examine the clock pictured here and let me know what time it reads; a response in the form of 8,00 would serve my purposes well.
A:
7,06
